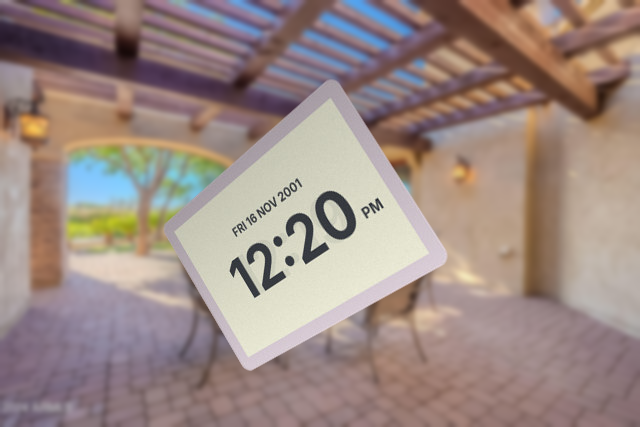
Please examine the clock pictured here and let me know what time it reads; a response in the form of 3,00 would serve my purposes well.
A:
12,20
